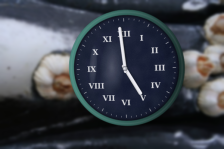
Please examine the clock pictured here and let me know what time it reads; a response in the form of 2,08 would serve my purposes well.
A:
4,59
